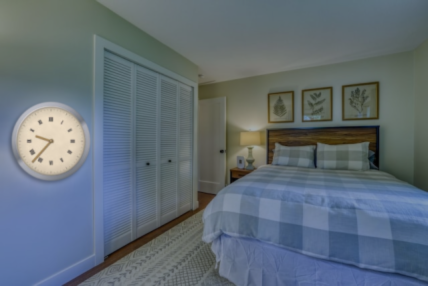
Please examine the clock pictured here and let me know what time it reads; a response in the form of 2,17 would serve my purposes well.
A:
9,37
